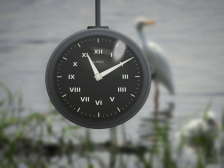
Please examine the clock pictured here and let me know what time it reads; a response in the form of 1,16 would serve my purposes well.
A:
11,10
